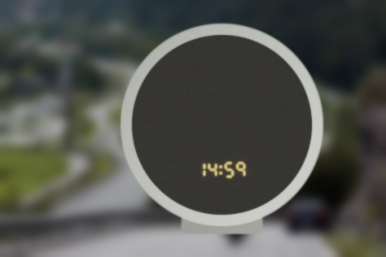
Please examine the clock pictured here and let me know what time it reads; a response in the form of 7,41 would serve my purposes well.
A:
14,59
